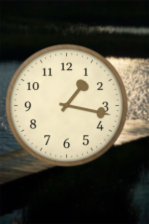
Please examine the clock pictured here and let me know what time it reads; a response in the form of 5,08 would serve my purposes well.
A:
1,17
